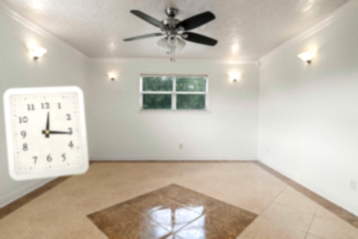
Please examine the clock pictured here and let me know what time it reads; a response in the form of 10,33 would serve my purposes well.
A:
12,16
